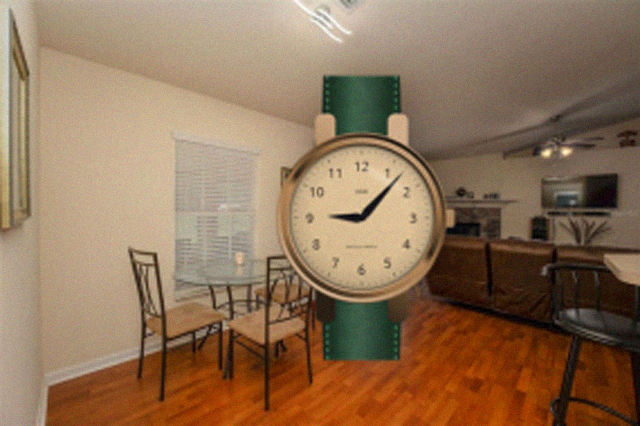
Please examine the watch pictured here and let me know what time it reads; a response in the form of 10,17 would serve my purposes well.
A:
9,07
